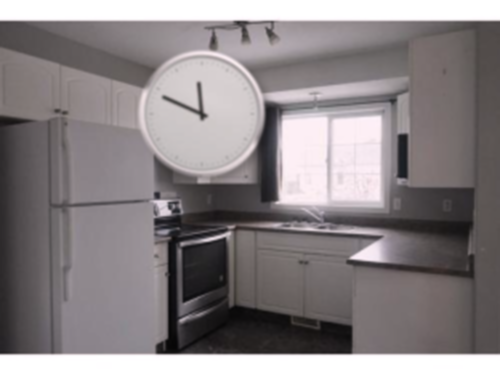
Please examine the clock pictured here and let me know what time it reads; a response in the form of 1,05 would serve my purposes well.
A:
11,49
